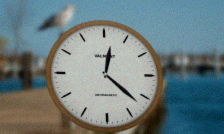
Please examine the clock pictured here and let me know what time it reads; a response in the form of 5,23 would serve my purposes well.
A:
12,22
